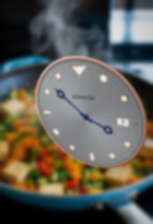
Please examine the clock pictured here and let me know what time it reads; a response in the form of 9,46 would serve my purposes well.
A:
3,52
